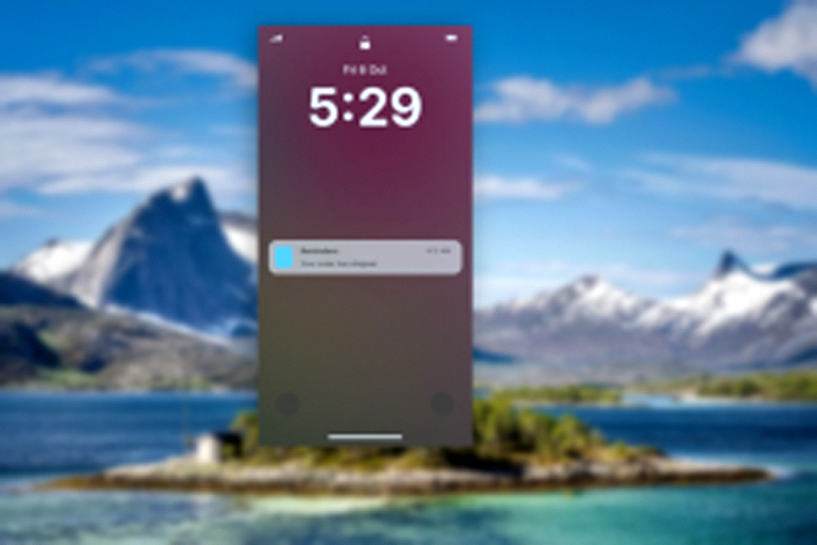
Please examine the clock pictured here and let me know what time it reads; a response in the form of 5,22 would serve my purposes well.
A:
5,29
